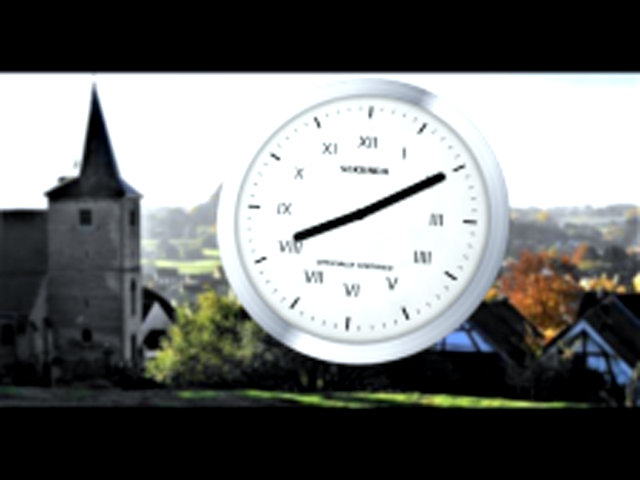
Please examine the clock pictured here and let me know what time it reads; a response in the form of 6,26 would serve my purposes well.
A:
8,10
